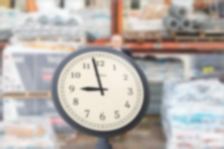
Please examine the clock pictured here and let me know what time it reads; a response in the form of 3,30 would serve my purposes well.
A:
8,58
